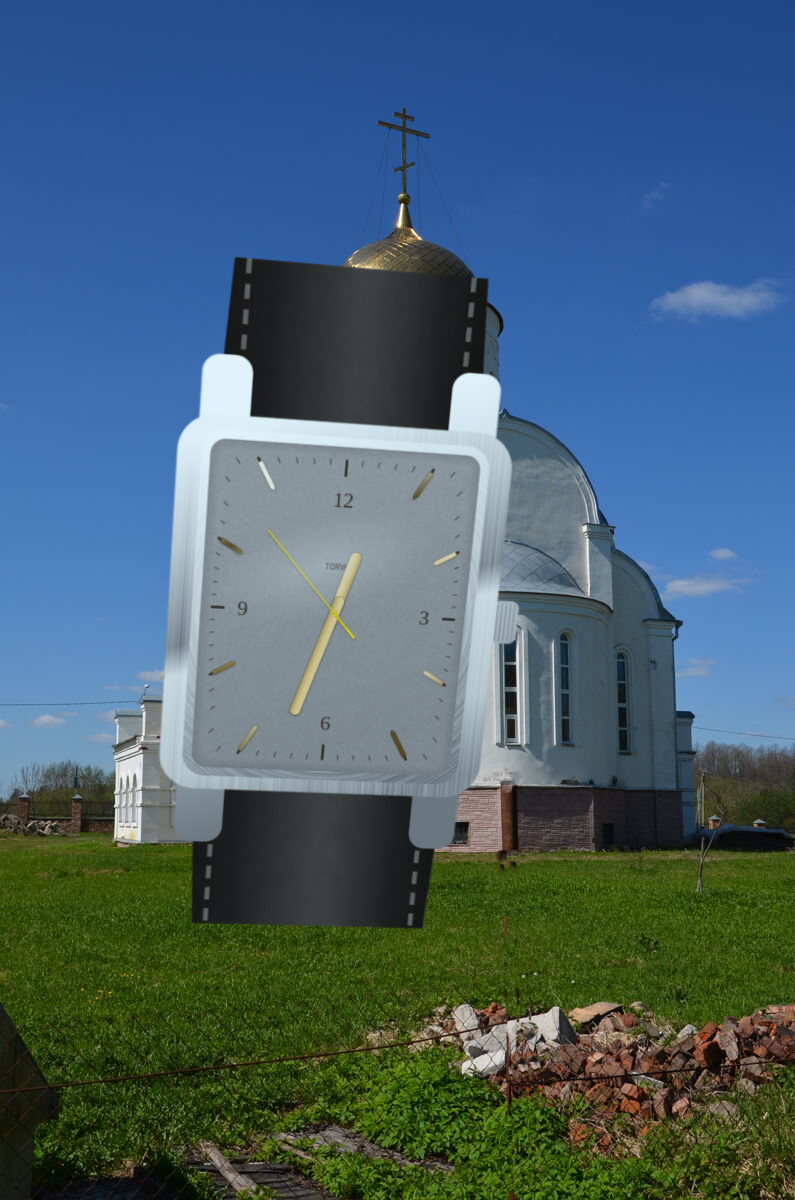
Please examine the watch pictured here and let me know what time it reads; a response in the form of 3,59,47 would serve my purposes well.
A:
12,32,53
